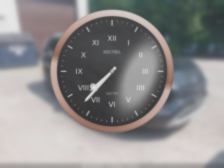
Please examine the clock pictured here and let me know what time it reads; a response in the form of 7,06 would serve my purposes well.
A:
7,37
